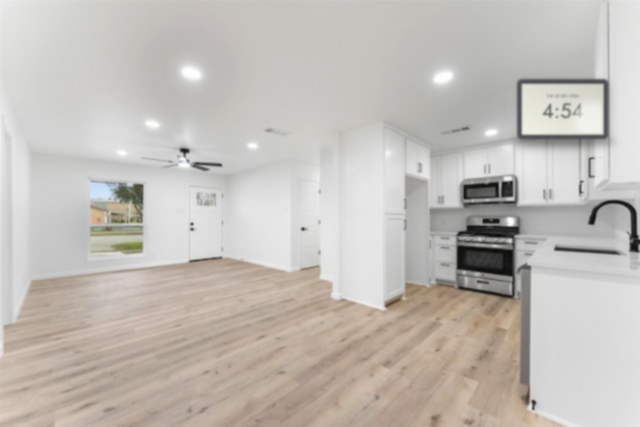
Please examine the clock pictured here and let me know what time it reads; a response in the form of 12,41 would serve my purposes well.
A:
4,54
